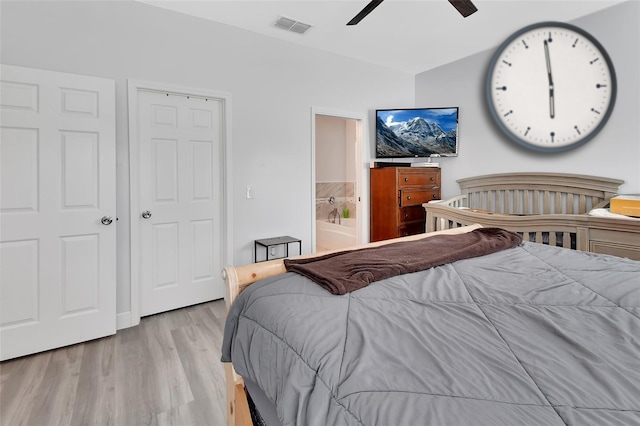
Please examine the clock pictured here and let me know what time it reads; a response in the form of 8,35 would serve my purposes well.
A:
5,59
